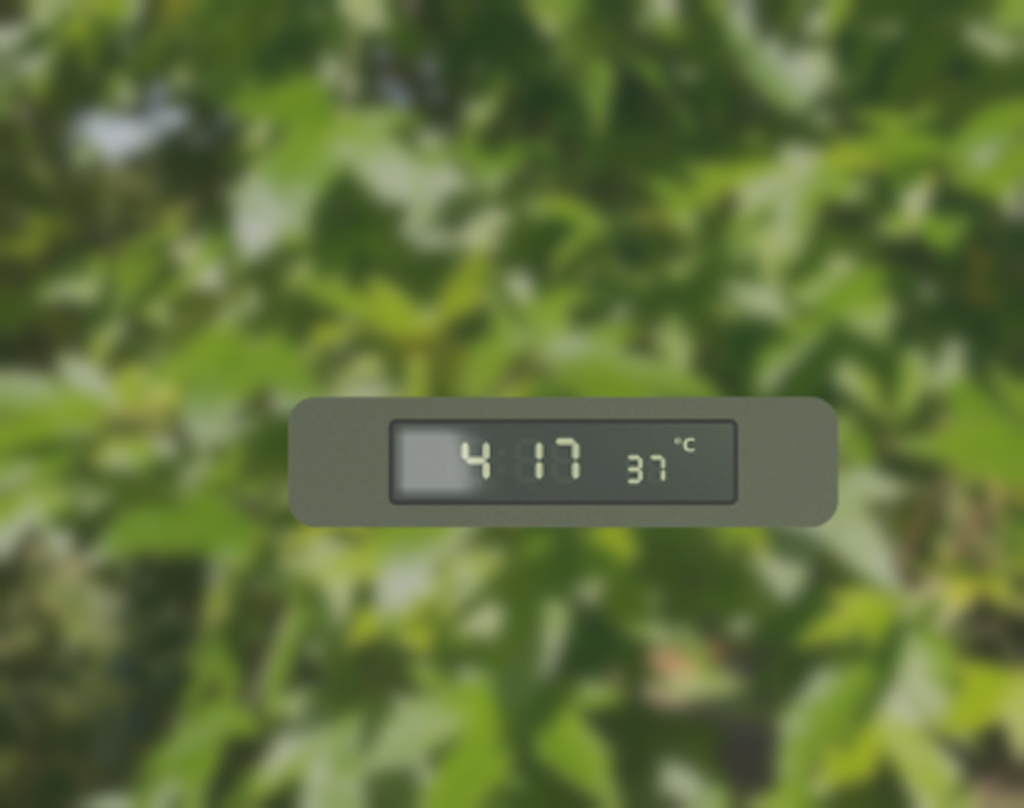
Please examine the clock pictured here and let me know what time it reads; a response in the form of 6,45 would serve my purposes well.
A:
4,17
